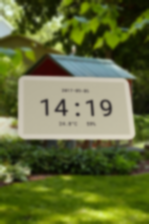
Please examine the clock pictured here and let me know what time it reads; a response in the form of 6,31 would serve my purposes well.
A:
14,19
